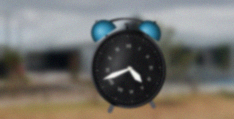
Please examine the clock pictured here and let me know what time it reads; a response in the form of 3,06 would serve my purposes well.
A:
4,42
